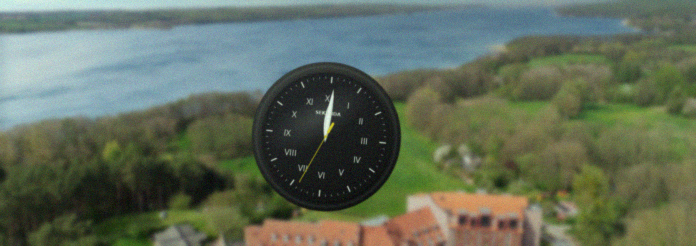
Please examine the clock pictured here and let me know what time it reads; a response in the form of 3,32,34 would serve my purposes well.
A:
12,00,34
